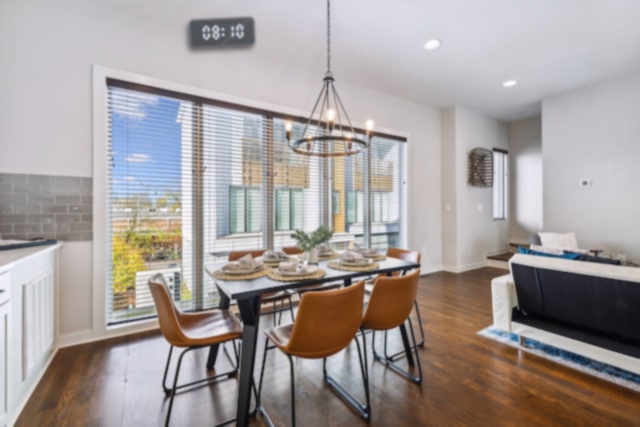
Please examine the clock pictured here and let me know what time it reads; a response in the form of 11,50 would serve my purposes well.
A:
8,10
